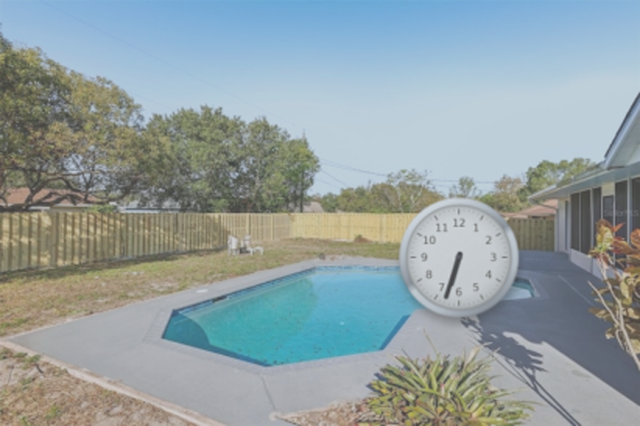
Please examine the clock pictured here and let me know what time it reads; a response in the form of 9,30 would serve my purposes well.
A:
6,33
